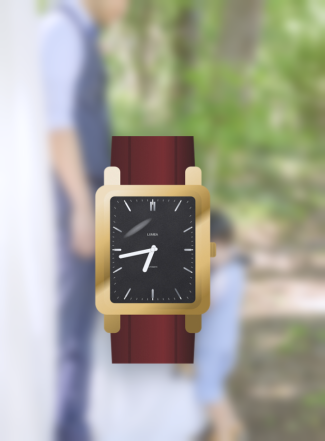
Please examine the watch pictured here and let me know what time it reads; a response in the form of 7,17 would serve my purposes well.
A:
6,43
